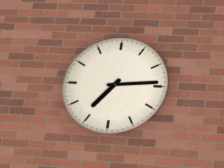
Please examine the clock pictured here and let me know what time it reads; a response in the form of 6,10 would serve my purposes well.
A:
7,14
